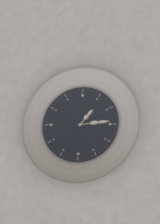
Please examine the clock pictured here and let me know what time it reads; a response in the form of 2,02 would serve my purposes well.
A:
1,14
